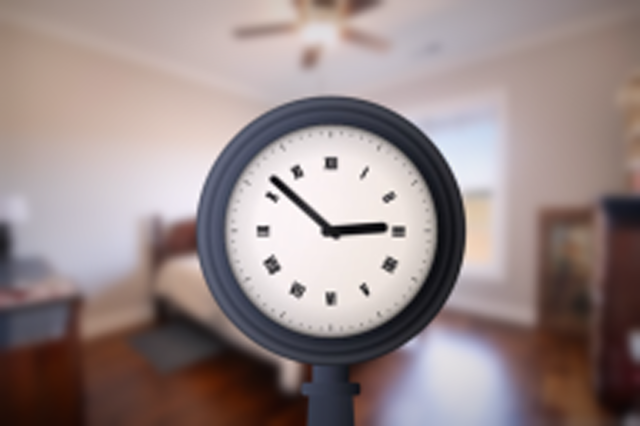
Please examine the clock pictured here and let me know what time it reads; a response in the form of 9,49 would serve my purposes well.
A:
2,52
